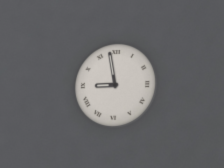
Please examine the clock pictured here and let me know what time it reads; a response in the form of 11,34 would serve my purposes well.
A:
8,58
